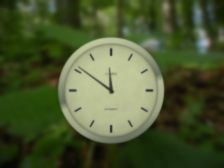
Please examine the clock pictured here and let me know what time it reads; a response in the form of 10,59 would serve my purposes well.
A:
11,51
